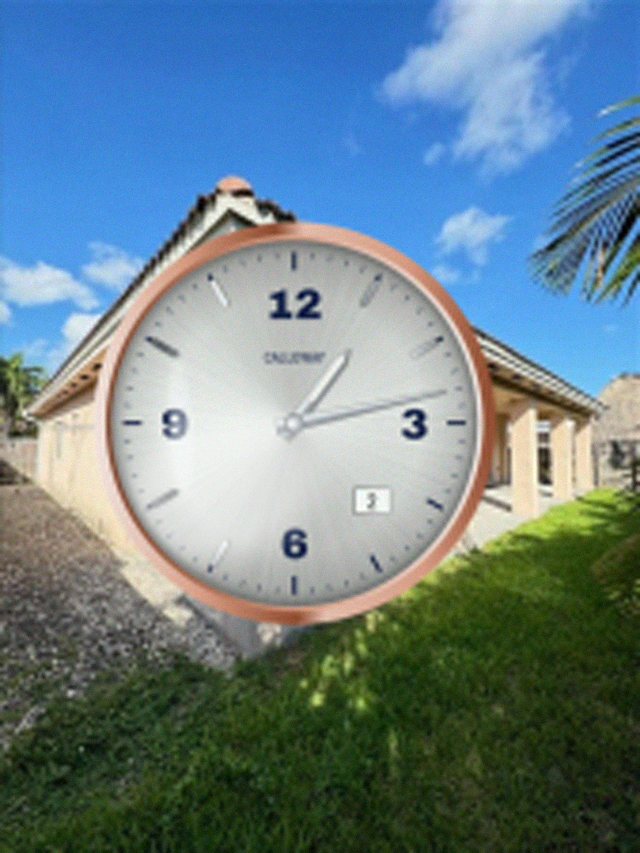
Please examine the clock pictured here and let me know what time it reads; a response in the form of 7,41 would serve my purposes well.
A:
1,13
